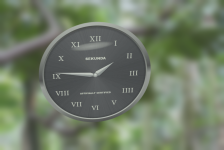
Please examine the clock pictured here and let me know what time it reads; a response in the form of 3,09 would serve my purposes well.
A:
1,46
